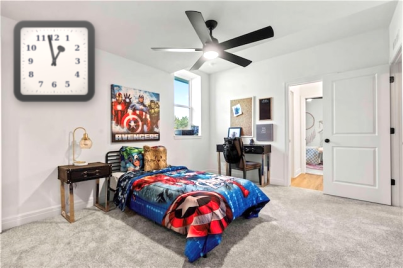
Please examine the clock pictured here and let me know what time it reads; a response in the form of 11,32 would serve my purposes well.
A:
12,58
